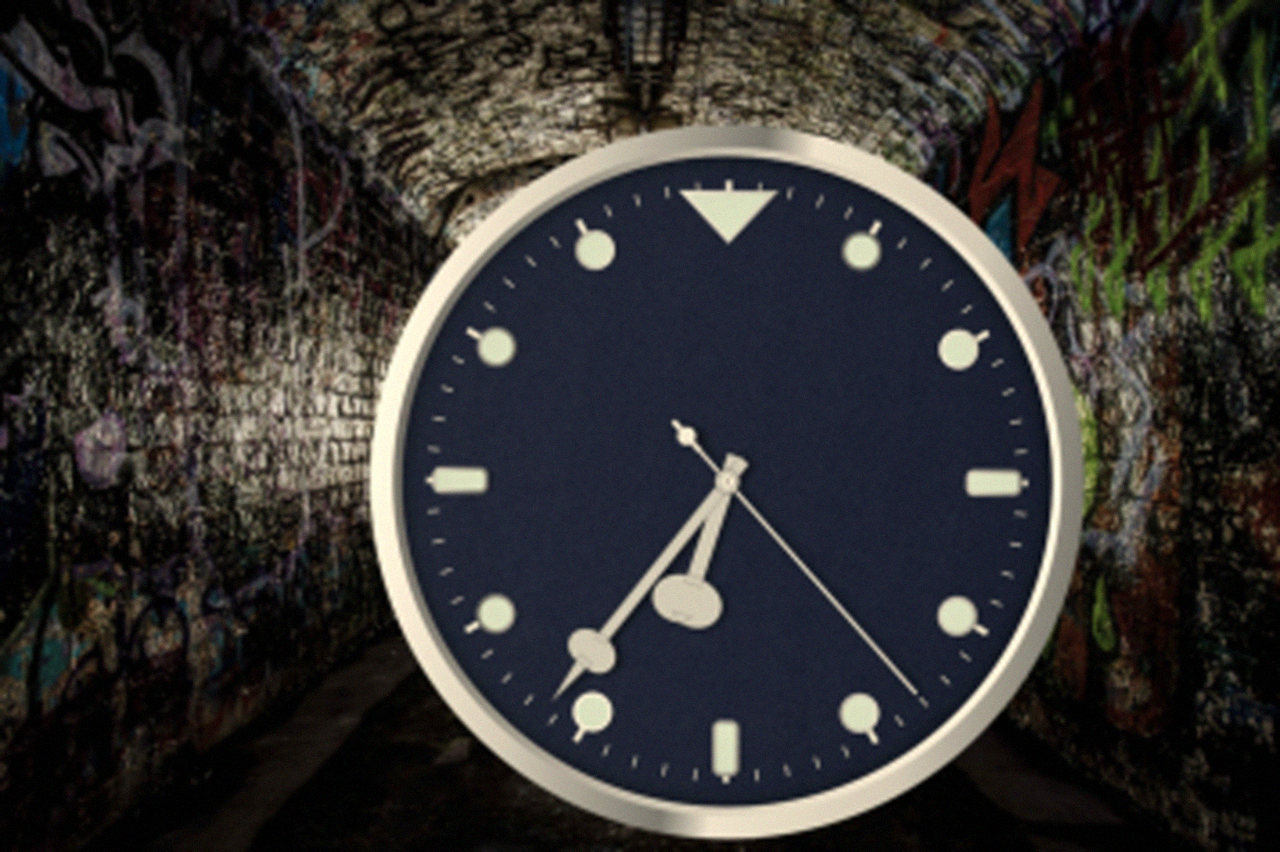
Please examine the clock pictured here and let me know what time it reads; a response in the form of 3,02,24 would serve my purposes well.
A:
6,36,23
